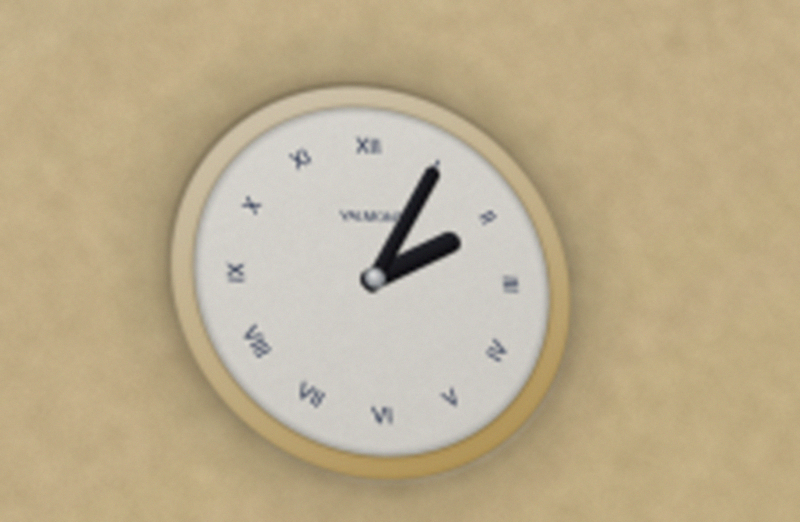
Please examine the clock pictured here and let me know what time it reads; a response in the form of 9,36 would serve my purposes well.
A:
2,05
